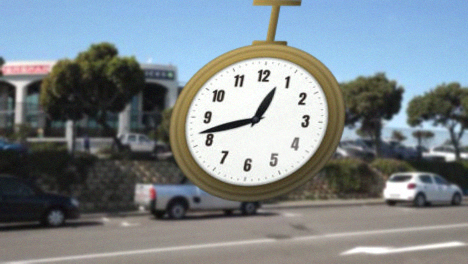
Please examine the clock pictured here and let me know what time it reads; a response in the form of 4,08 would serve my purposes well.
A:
12,42
